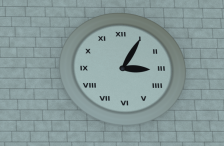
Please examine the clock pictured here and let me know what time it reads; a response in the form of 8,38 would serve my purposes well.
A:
3,05
